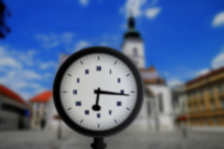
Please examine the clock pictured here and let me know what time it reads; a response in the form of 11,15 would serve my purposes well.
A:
6,16
